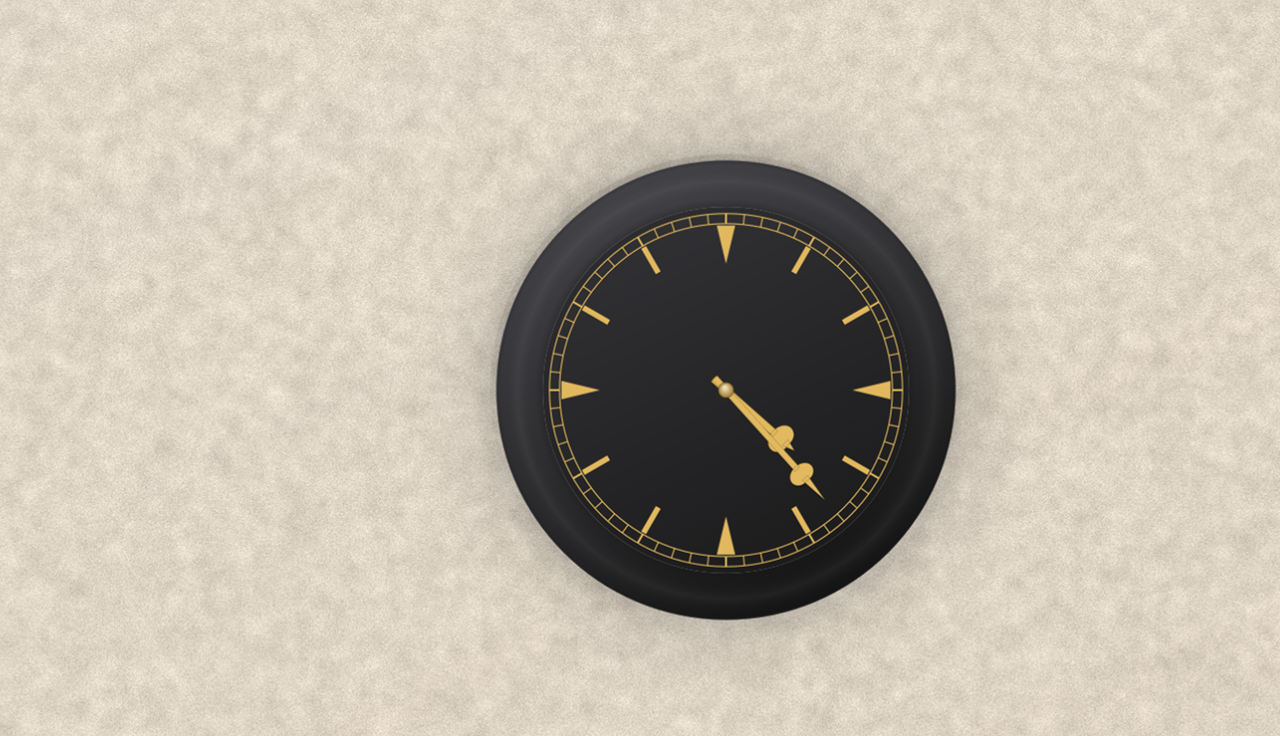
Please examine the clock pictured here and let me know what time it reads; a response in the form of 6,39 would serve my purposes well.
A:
4,23
